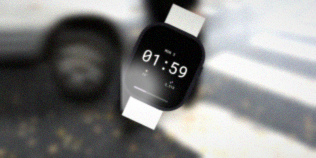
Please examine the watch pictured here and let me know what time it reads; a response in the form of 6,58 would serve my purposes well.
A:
1,59
